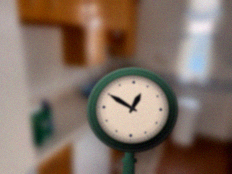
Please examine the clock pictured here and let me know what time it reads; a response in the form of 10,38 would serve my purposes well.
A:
12,50
